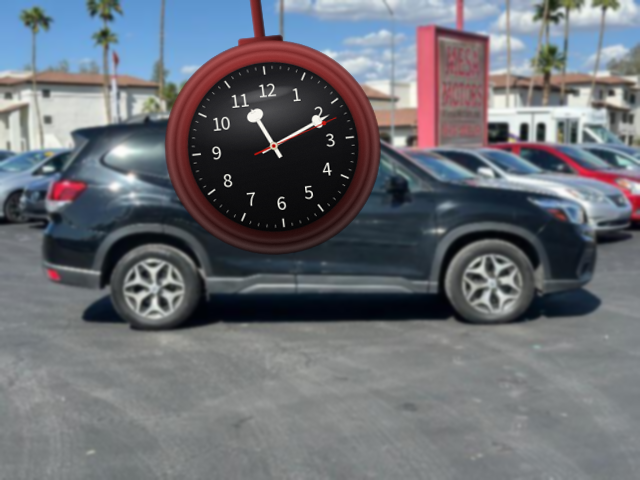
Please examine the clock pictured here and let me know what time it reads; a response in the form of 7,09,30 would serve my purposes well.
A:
11,11,12
